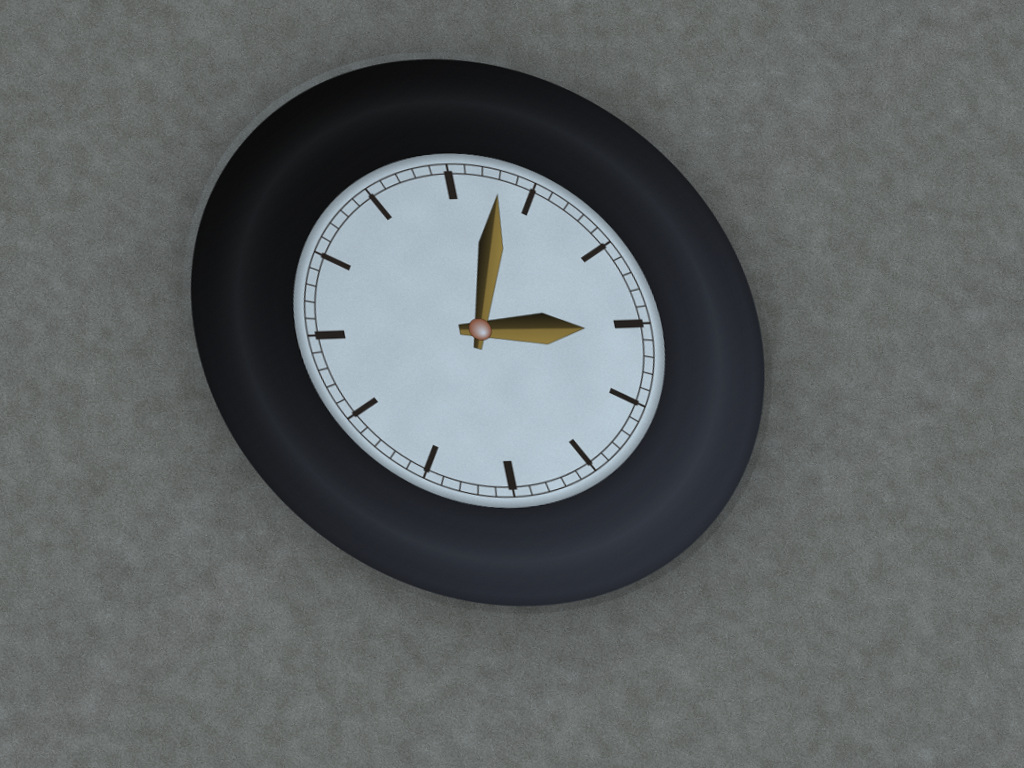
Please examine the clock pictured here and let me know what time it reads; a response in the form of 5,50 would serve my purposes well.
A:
3,03
